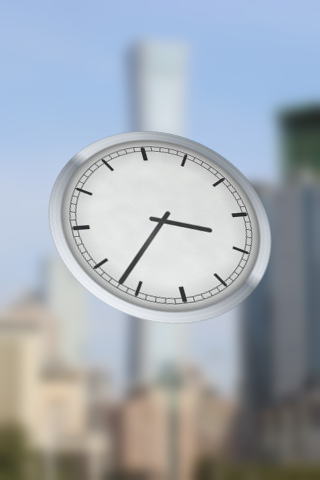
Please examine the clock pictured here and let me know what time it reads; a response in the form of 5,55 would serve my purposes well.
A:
3,37
